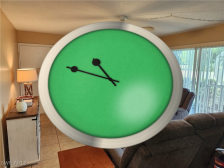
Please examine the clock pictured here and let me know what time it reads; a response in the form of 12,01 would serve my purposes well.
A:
10,48
